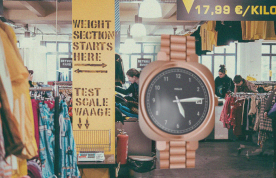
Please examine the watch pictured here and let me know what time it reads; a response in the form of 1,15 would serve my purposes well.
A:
5,14
